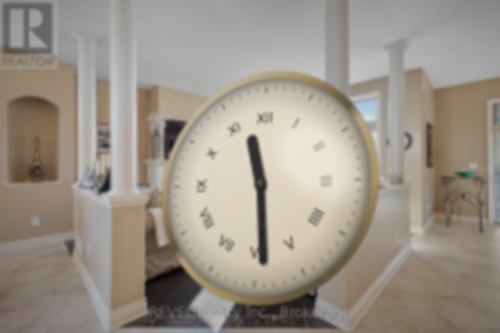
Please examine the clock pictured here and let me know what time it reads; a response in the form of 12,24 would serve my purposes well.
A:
11,29
